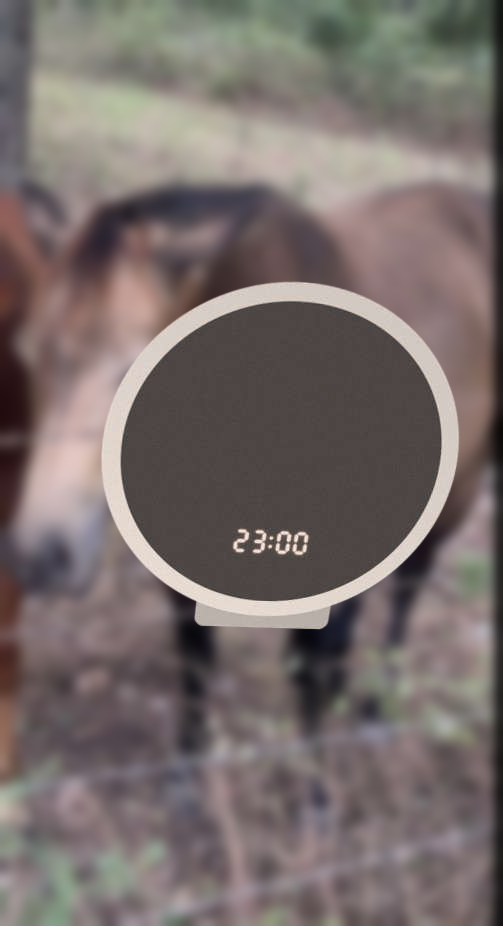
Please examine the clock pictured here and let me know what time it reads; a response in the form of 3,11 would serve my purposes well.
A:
23,00
